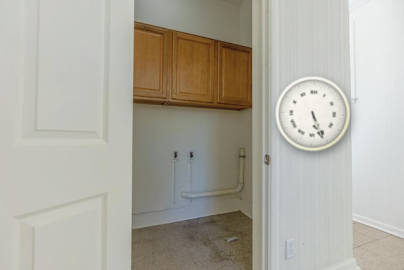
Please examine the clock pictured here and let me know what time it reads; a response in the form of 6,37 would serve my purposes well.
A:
5,26
